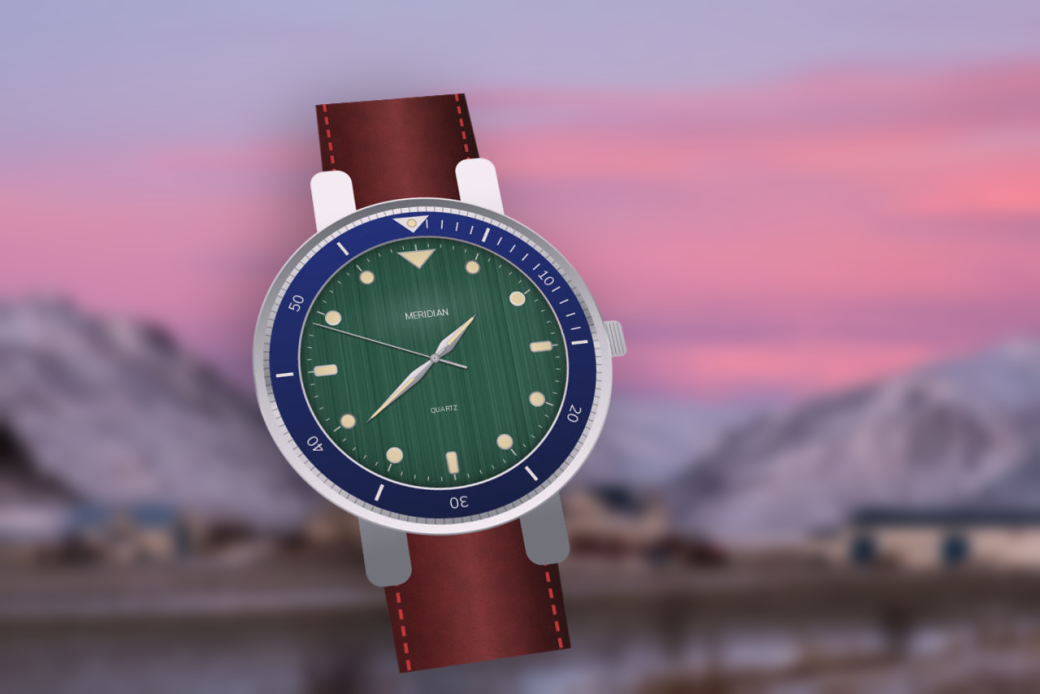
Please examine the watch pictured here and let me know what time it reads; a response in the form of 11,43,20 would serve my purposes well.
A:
1,38,49
